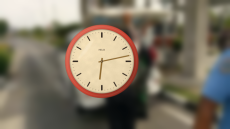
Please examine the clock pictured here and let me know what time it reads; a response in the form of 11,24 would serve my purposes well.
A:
6,13
